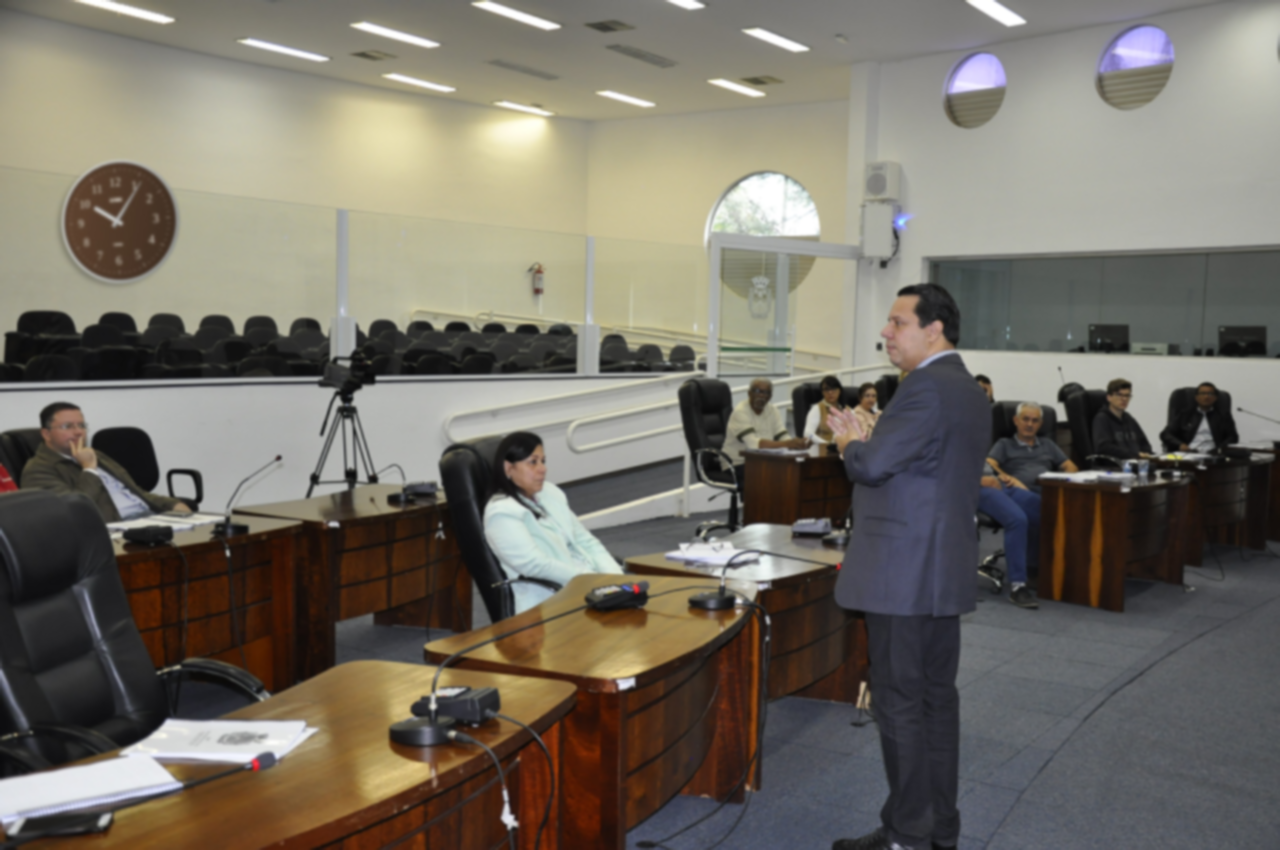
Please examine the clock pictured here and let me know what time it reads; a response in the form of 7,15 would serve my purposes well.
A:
10,06
